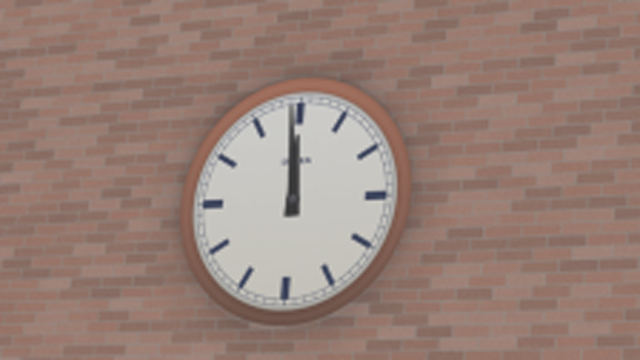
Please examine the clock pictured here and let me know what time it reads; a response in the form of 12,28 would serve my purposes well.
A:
11,59
